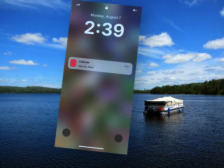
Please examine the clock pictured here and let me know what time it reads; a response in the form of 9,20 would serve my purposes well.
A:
2,39
